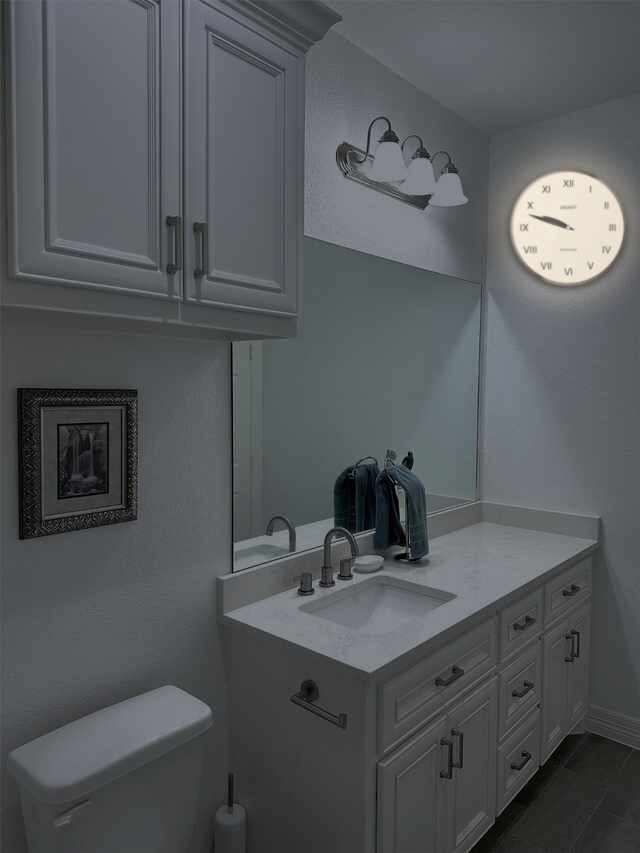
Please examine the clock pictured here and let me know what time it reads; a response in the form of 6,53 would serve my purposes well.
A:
9,48
